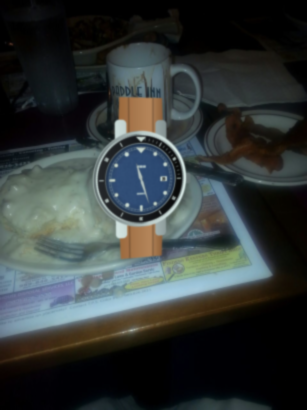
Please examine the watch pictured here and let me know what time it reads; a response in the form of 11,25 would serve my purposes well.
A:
11,27
